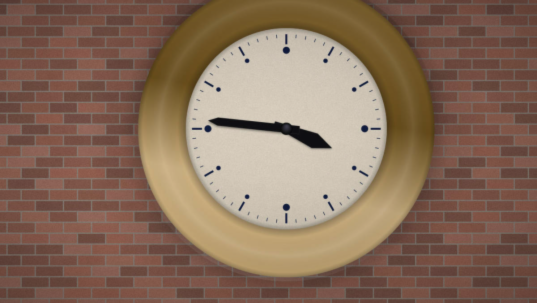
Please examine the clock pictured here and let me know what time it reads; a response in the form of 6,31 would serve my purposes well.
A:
3,46
